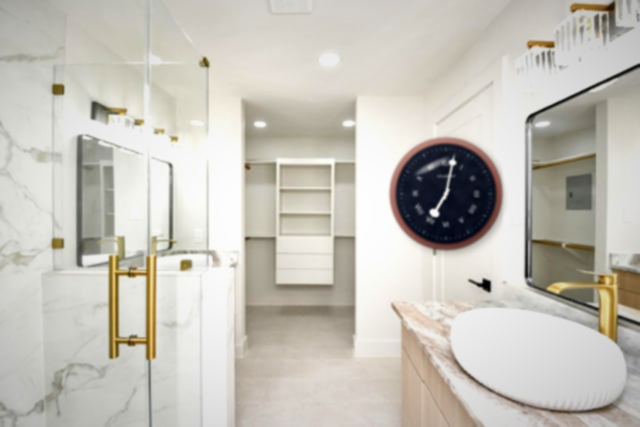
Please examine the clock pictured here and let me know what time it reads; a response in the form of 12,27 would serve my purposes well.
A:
7,02
